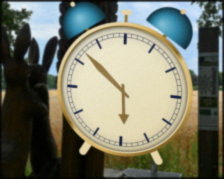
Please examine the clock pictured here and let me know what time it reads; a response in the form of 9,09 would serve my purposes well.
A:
5,52
